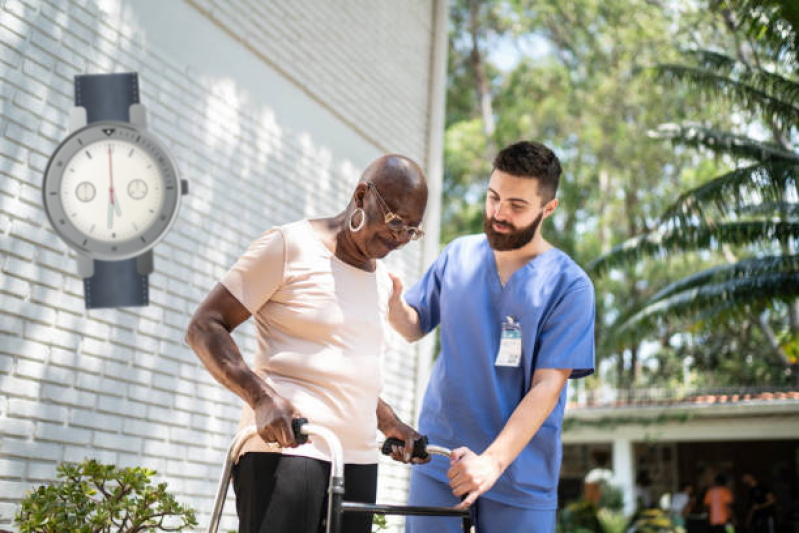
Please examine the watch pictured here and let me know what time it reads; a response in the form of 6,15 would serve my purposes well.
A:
5,31
